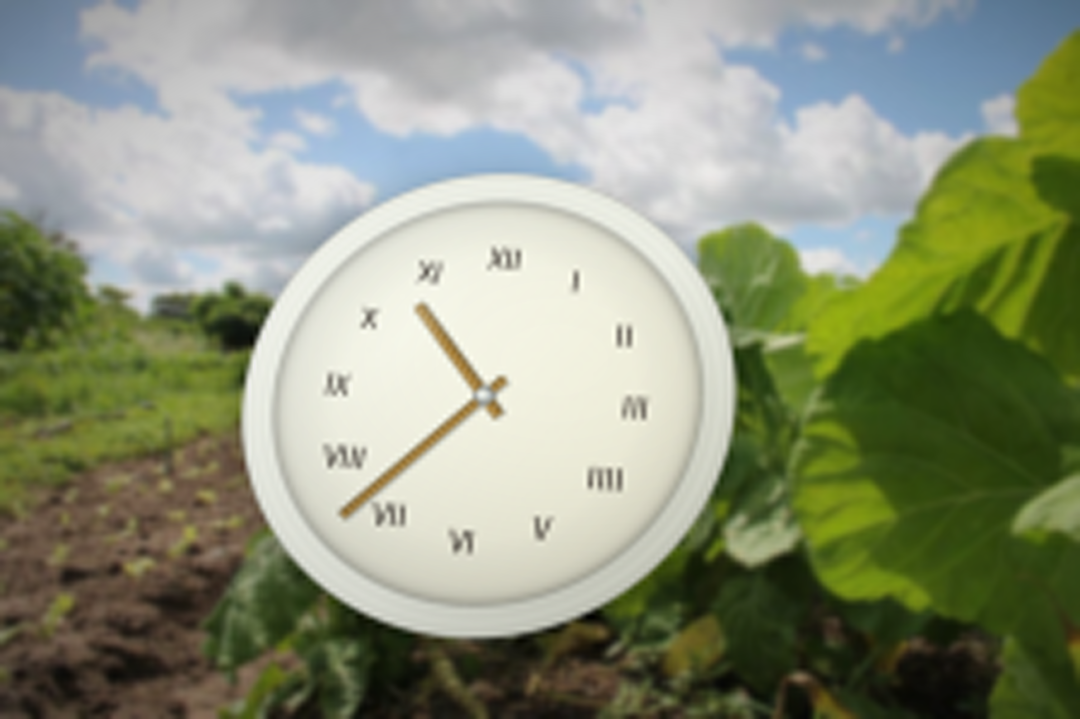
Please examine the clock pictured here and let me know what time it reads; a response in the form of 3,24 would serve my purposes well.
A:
10,37
